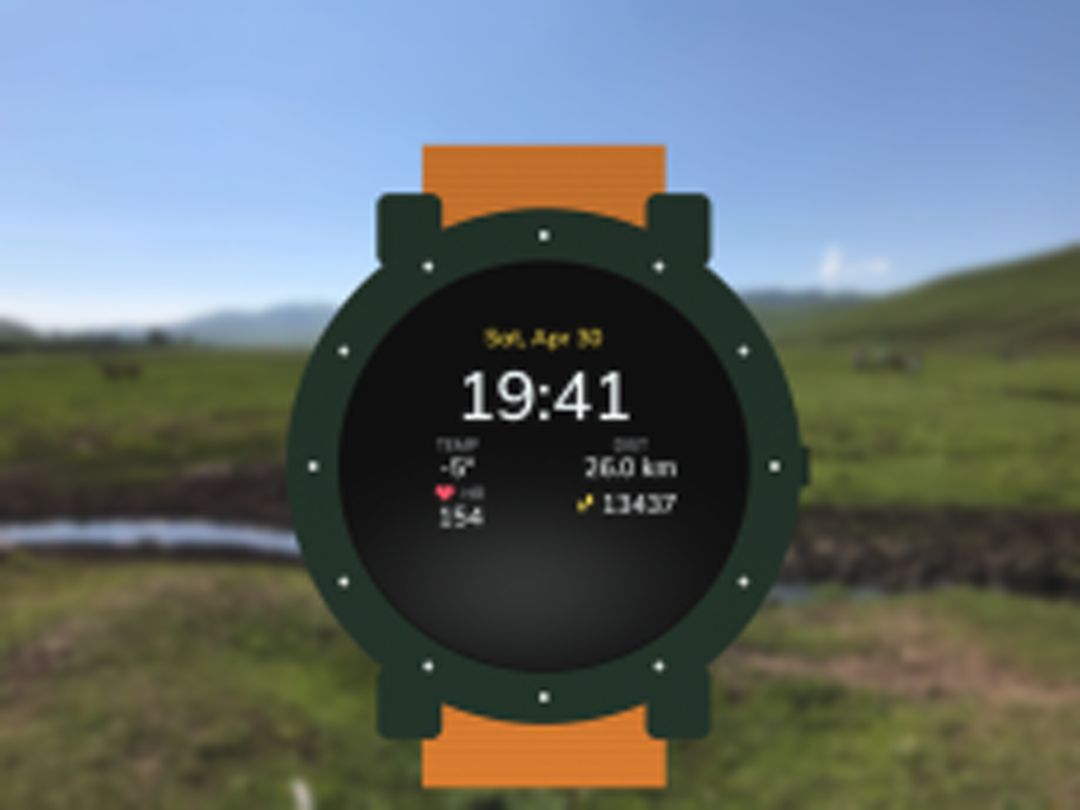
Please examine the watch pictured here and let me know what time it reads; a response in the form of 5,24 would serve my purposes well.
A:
19,41
